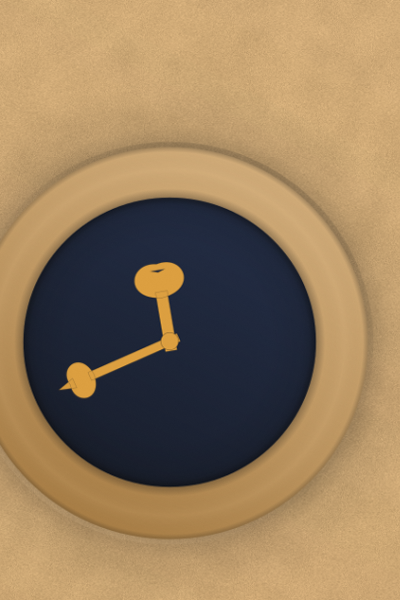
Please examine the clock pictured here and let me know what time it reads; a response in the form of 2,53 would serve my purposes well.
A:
11,41
